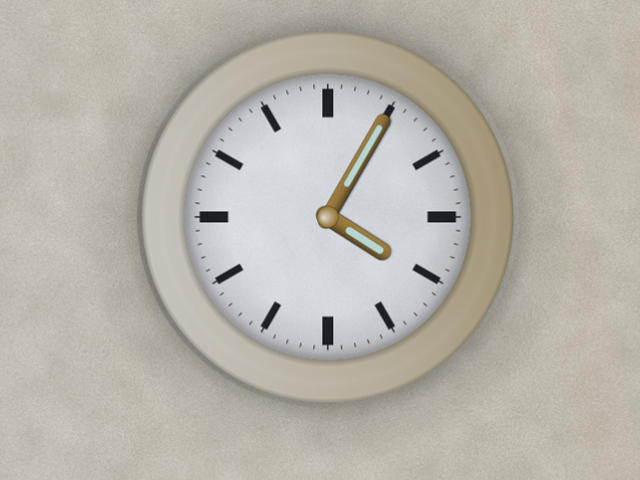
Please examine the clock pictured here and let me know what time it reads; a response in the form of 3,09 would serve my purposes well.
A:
4,05
